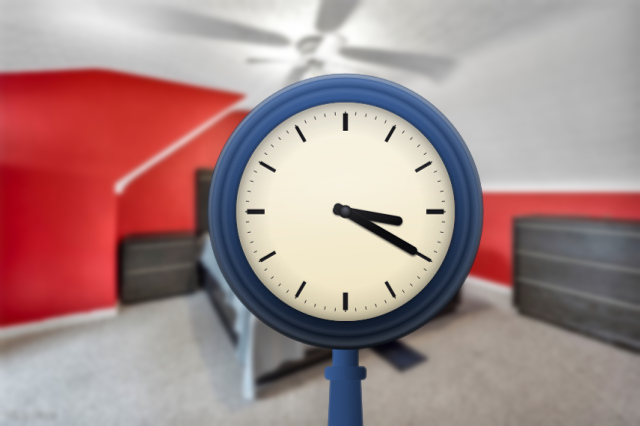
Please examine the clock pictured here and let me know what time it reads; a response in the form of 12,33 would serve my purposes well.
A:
3,20
